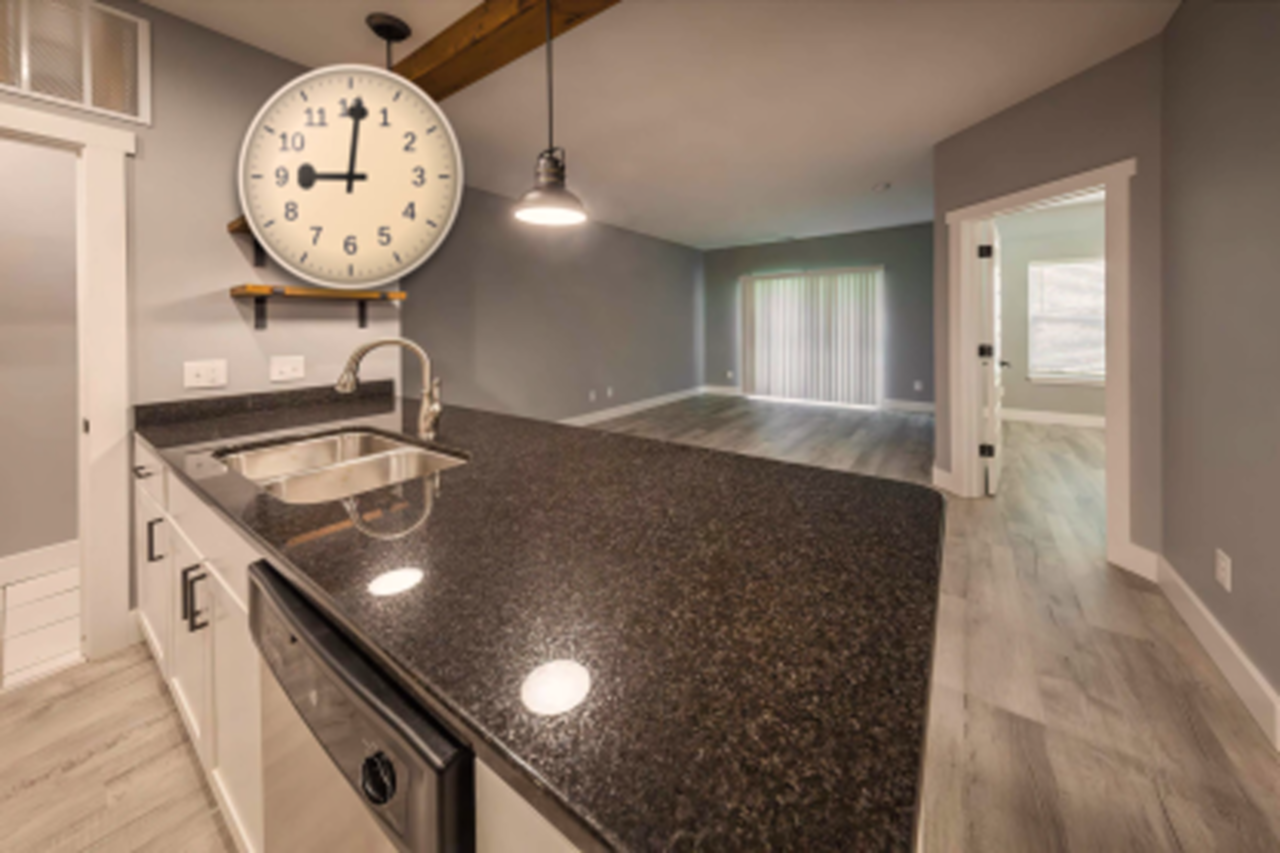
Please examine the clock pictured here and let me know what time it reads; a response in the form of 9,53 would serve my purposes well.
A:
9,01
